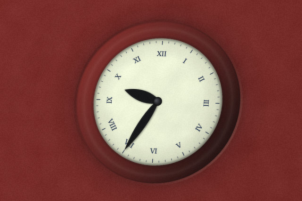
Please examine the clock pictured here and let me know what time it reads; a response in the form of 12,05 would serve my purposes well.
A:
9,35
